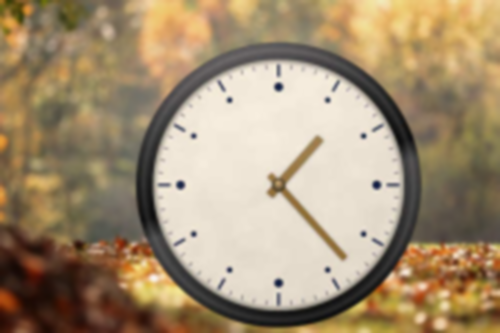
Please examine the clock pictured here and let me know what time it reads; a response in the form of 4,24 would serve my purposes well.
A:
1,23
